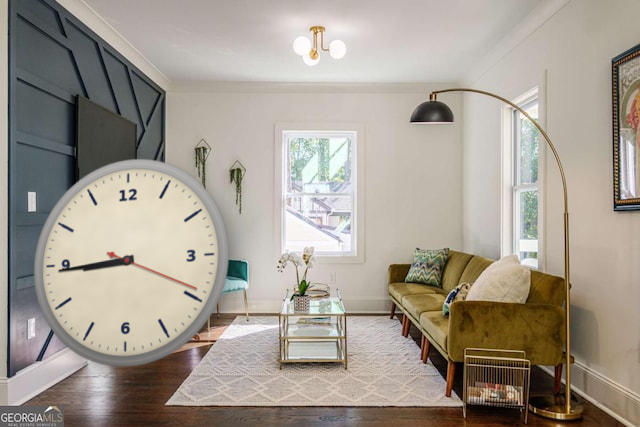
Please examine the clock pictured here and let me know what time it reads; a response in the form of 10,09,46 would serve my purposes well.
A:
8,44,19
